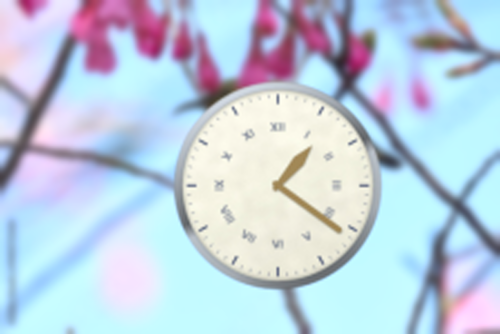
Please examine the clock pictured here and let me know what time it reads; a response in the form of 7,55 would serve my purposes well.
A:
1,21
